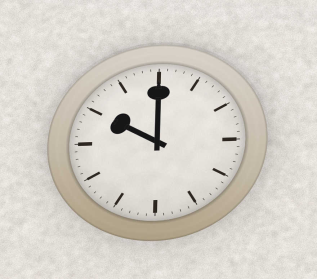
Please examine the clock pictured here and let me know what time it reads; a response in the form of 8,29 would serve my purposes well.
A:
10,00
